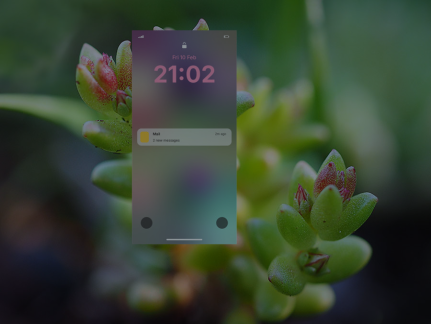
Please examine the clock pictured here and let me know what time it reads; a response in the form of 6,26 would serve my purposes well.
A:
21,02
